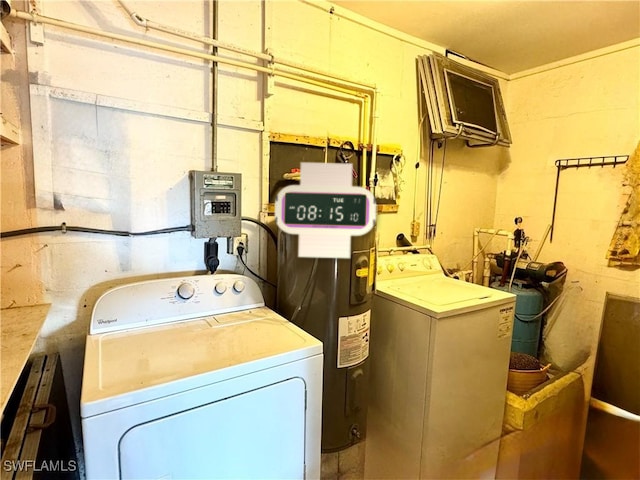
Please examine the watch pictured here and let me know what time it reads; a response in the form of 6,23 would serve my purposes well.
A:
8,15
